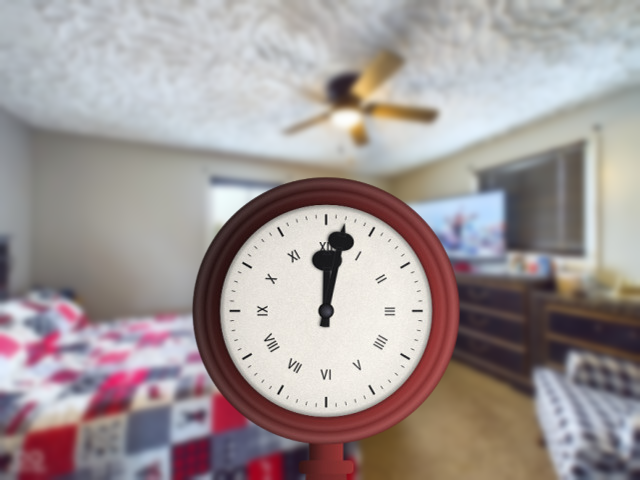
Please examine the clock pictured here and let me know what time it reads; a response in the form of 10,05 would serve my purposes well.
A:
12,02
